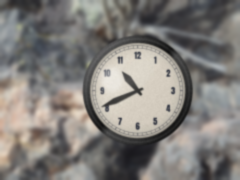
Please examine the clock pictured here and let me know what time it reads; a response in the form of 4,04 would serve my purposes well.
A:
10,41
